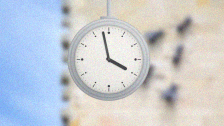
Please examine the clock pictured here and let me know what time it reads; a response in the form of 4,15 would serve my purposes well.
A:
3,58
